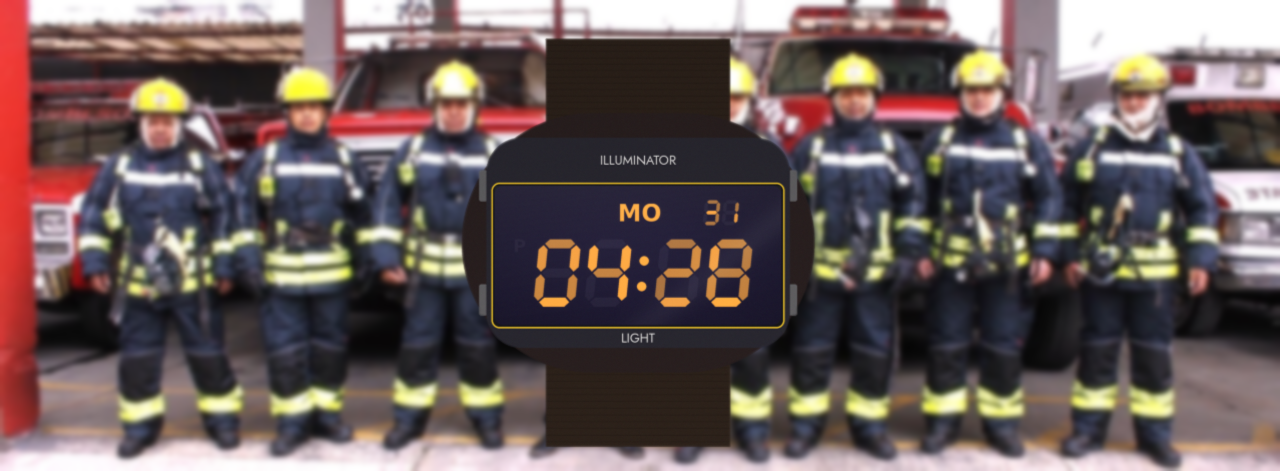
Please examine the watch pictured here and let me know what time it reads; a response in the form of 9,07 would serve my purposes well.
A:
4,28
